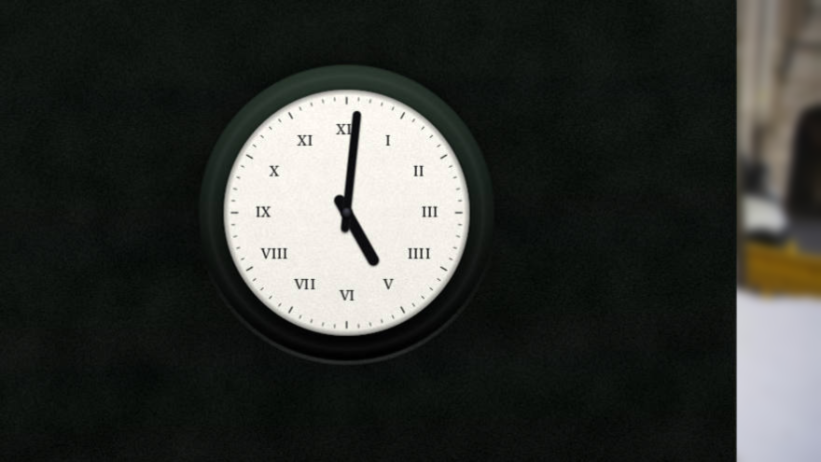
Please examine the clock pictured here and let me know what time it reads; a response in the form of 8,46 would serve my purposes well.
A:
5,01
